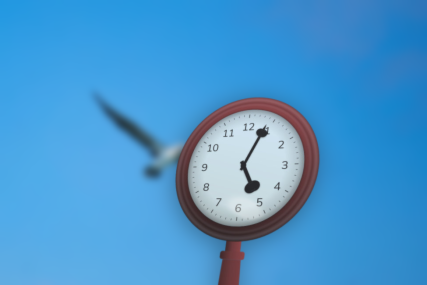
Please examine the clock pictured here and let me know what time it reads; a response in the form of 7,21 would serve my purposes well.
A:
5,04
